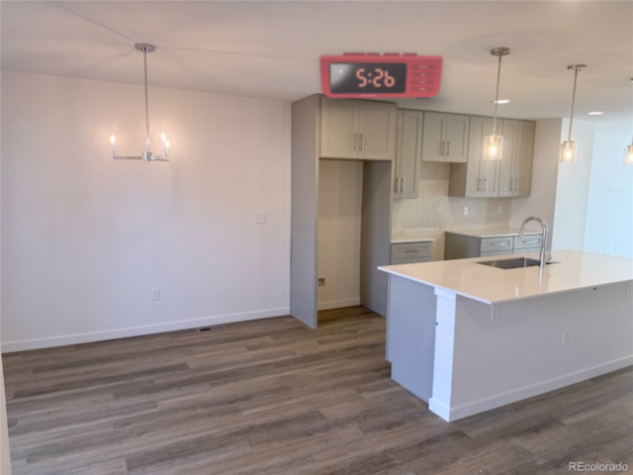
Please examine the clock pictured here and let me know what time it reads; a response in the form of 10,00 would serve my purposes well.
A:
5,26
